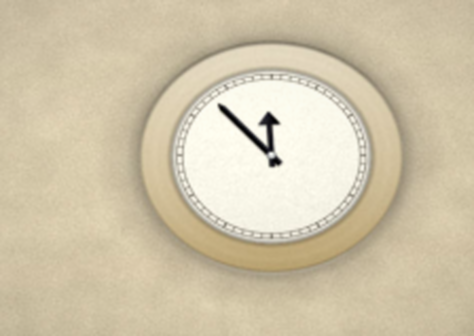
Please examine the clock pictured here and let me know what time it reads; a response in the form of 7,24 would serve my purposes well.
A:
11,53
